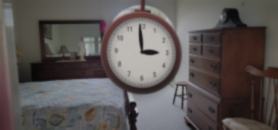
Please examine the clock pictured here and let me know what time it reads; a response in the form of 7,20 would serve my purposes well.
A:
2,59
